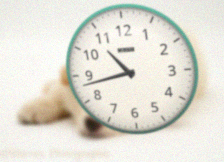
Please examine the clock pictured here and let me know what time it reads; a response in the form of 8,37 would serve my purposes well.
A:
10,43
